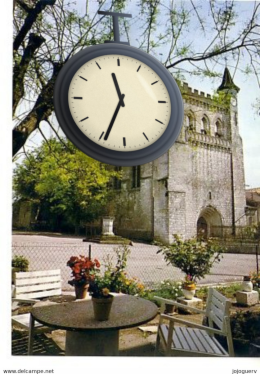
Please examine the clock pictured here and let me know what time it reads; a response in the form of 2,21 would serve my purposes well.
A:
11,34
